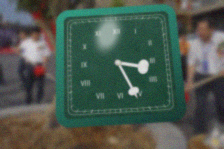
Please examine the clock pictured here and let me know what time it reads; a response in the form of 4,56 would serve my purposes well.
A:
3,26
